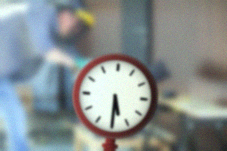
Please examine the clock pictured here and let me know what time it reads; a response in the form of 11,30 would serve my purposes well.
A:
5,30
